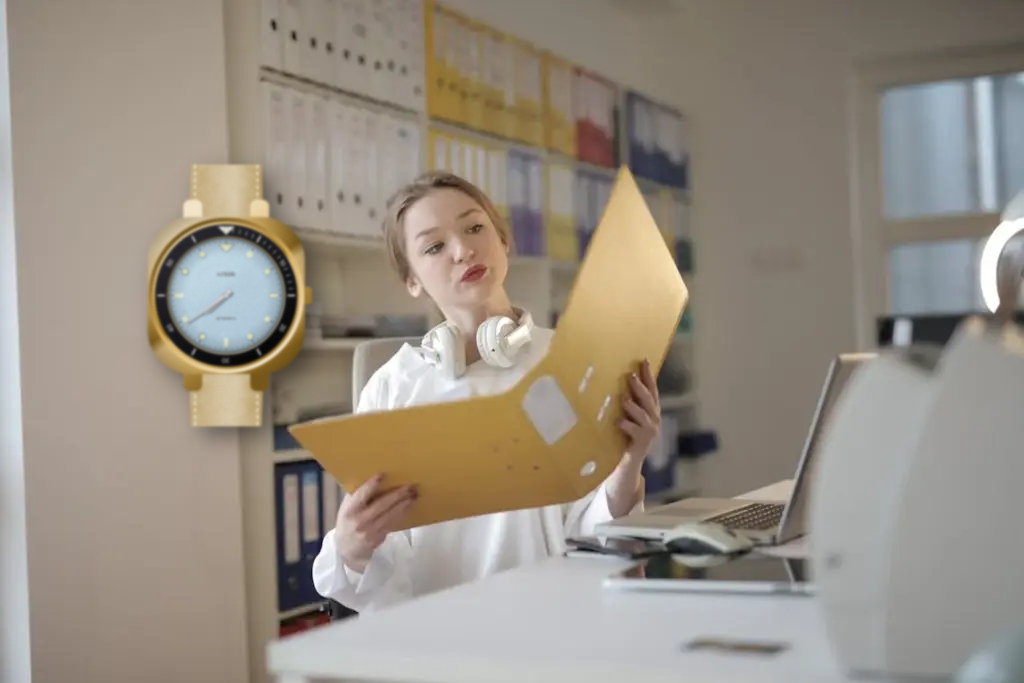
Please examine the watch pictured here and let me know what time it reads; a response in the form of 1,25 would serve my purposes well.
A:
7,39
